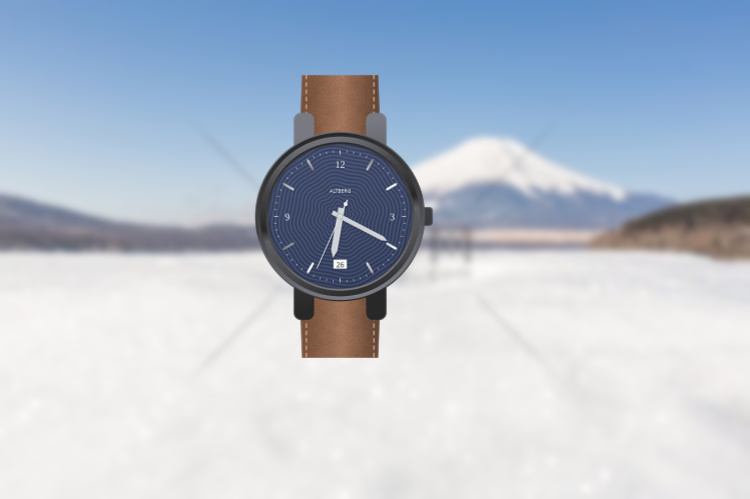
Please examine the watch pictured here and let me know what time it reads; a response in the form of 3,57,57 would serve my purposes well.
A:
6,19,34
